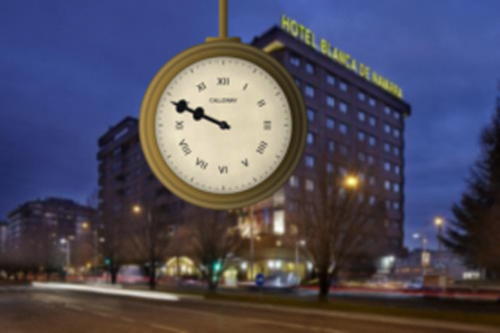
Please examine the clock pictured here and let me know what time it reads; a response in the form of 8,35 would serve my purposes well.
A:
9,49
